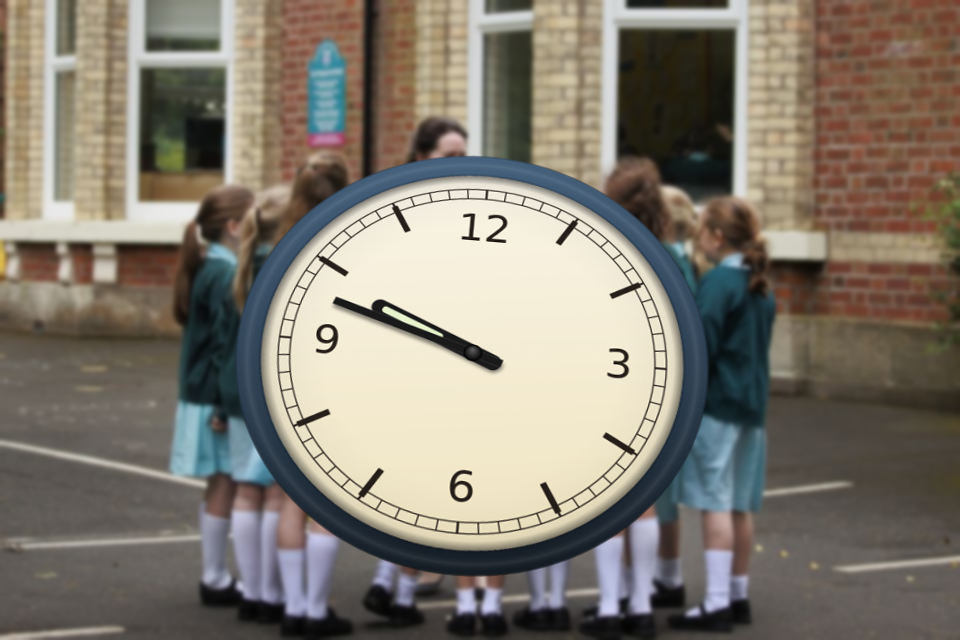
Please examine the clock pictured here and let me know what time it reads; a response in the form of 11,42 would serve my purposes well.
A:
9,48
